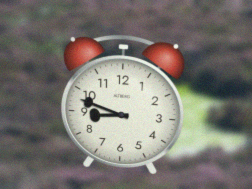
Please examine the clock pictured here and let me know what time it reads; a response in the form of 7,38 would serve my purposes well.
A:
8,48
